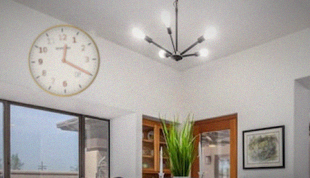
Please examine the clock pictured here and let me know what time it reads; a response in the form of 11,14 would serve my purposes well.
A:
12,20
